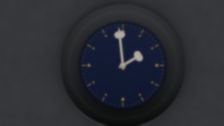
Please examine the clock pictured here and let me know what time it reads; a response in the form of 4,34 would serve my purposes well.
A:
1,59
